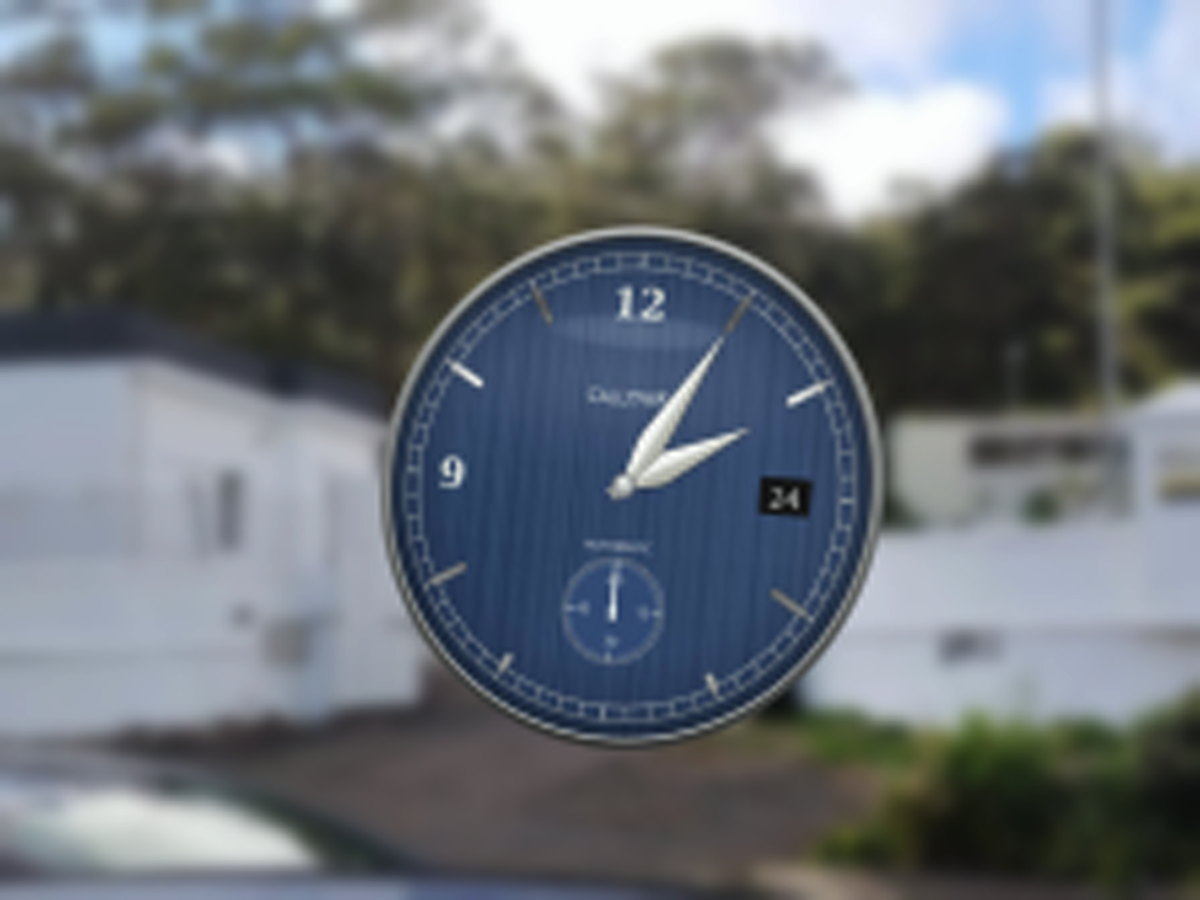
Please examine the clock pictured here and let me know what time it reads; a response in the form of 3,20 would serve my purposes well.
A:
2,05
